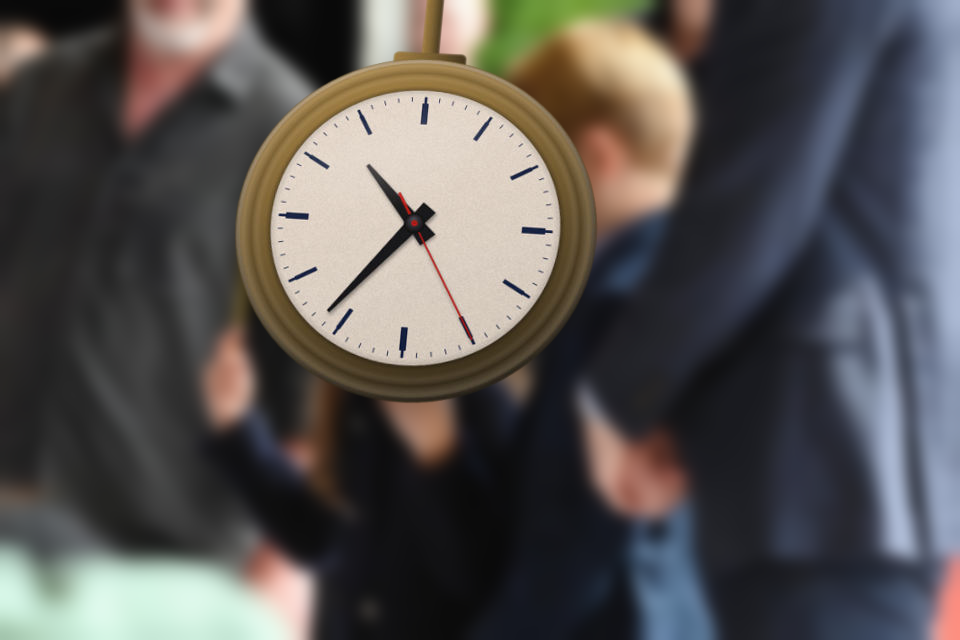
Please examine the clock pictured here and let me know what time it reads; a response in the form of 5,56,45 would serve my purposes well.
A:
10,36,25
